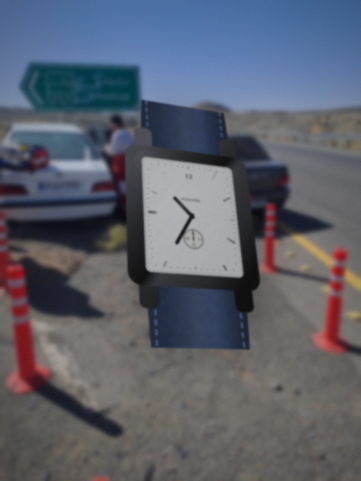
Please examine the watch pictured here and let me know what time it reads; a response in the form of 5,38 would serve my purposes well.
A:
10,35
